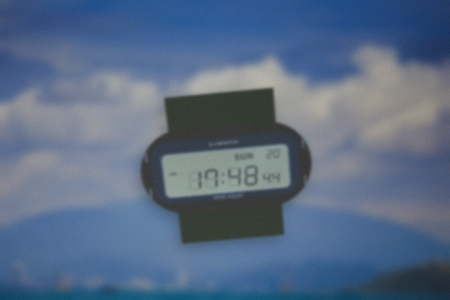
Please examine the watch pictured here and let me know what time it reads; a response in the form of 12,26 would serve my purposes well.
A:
17,48
